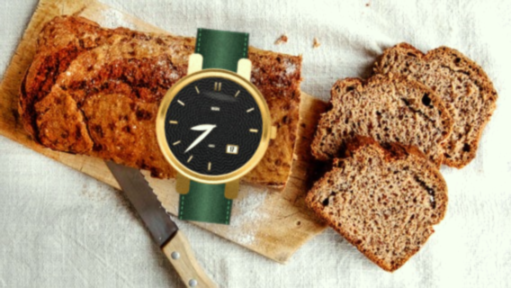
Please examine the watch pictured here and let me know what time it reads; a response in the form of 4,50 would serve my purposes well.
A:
8,37
